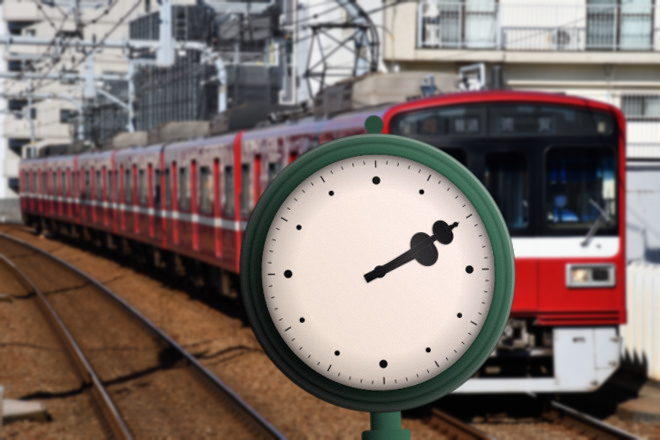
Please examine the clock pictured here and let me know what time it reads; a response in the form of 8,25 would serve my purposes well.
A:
2,10
